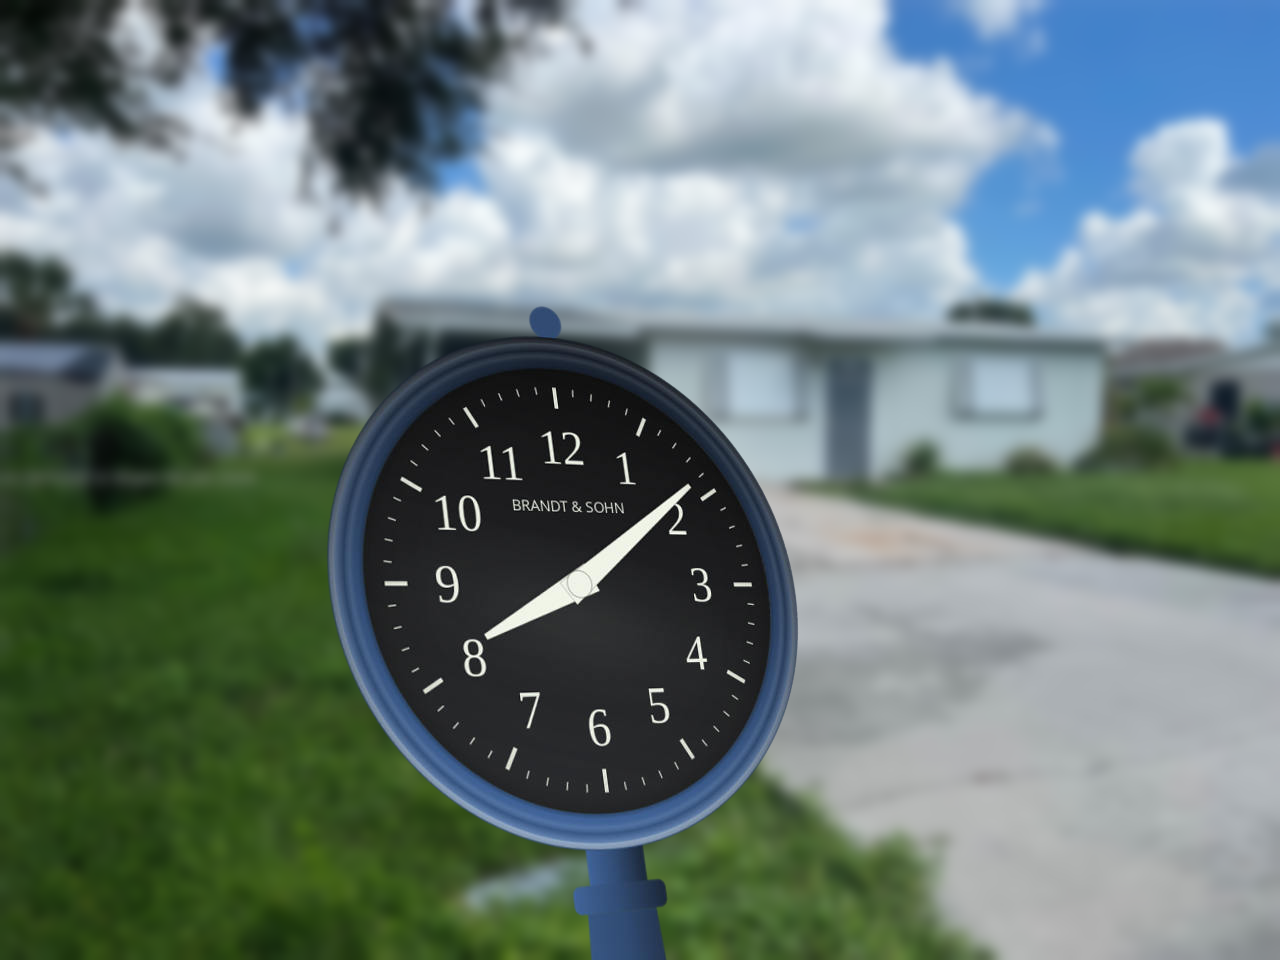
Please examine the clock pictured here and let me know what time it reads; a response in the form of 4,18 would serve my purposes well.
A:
8,09
